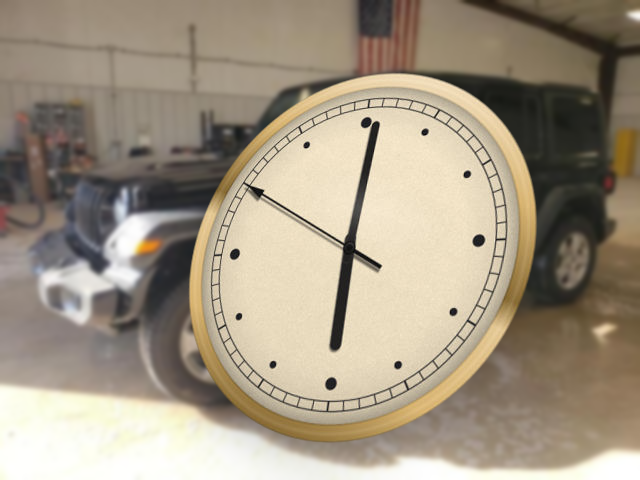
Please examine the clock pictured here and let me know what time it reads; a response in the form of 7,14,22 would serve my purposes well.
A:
6,00,50
